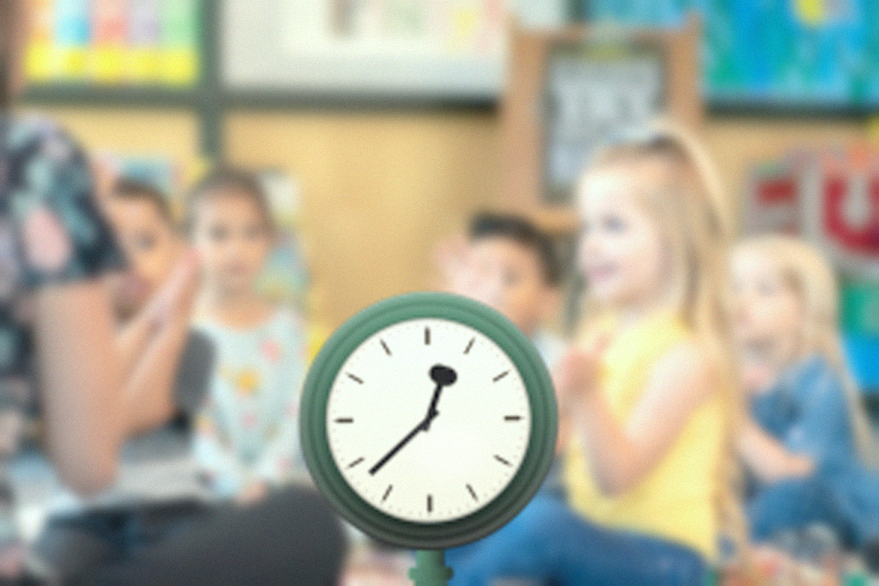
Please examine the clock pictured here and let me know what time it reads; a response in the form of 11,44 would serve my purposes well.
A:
12,38
